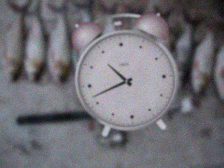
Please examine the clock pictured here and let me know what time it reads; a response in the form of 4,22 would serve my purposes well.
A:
10,42
